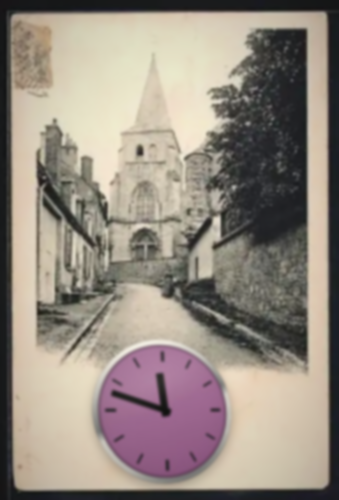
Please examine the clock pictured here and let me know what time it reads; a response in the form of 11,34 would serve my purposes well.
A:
11,48
